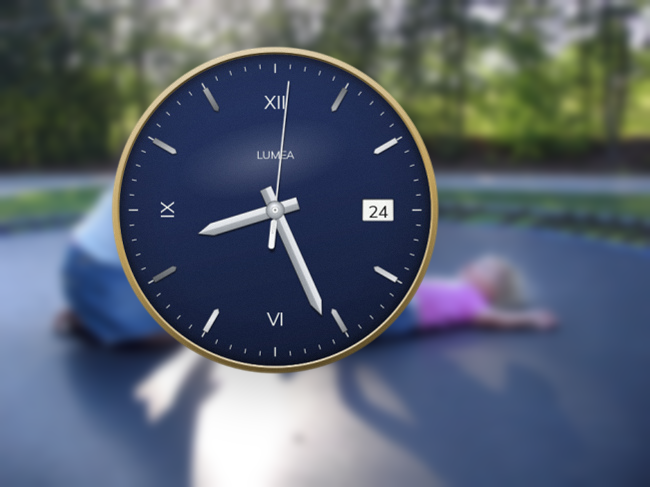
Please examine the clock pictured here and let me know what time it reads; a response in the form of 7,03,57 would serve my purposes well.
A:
8,26,01
